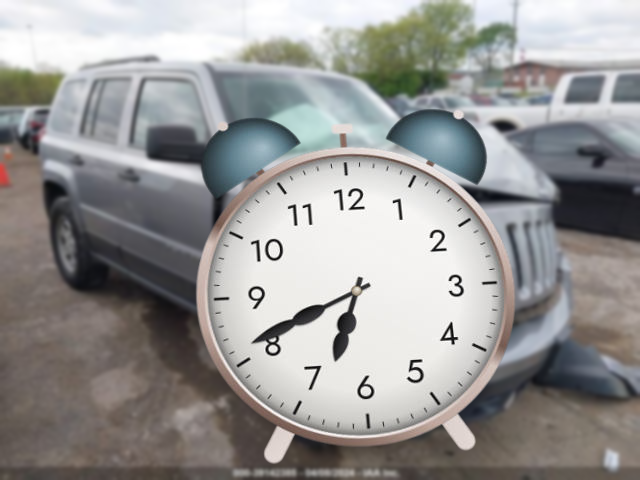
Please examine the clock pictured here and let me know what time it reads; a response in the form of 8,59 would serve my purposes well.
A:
6,41
